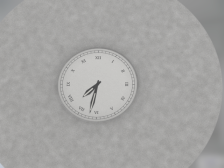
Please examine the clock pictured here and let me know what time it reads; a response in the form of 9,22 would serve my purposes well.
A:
7,32
